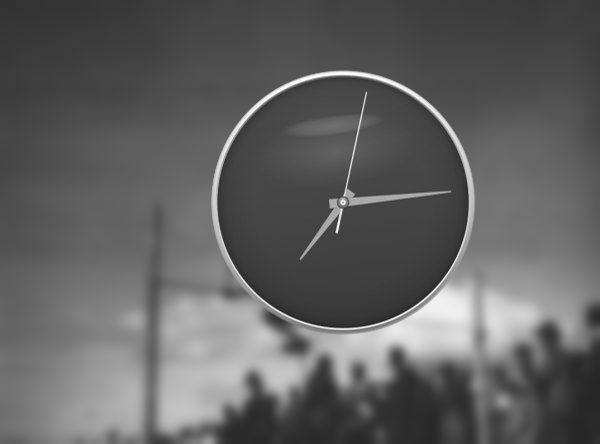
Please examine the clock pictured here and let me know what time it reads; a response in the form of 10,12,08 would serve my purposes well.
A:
7,14,02
